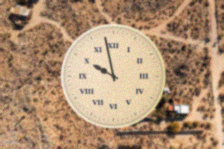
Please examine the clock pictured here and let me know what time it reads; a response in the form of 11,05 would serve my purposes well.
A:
9,58
